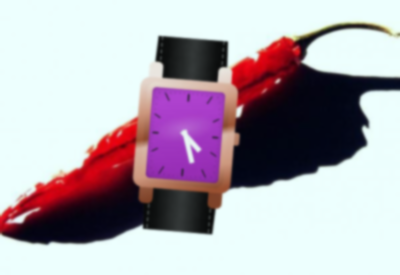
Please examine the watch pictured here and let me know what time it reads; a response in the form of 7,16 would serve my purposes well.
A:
4,27
